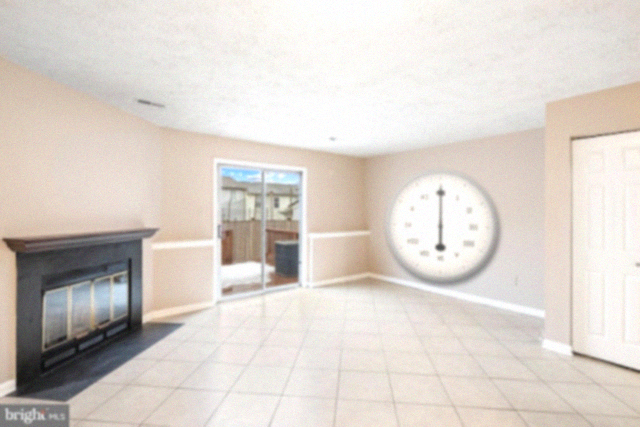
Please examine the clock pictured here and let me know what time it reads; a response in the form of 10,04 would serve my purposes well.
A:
6,00
